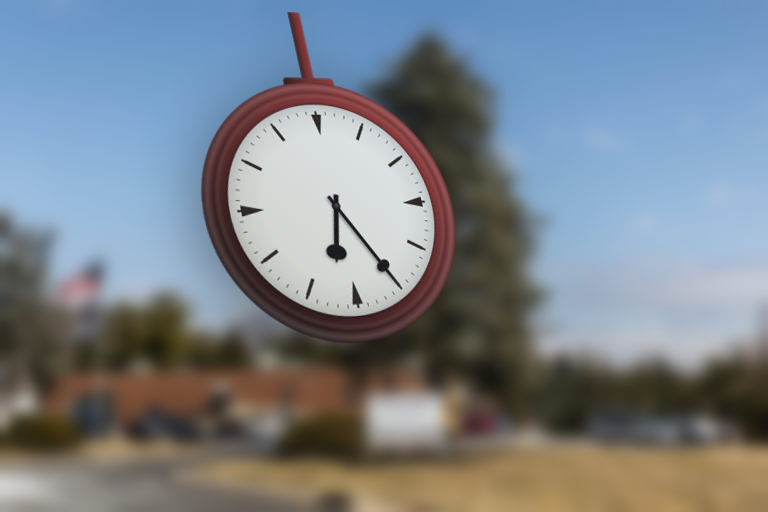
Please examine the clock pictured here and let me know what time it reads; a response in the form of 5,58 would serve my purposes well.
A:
6,25
